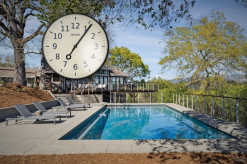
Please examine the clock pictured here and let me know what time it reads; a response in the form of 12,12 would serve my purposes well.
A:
7,06
